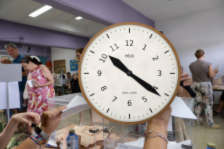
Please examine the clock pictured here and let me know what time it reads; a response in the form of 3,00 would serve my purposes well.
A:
10,21
